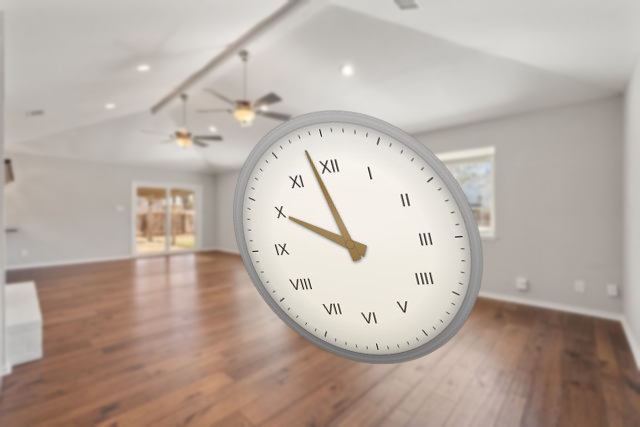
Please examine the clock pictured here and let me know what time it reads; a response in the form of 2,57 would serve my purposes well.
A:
9,58
